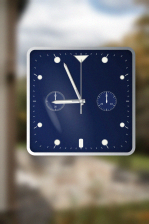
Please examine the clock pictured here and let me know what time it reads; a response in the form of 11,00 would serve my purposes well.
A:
8,56
